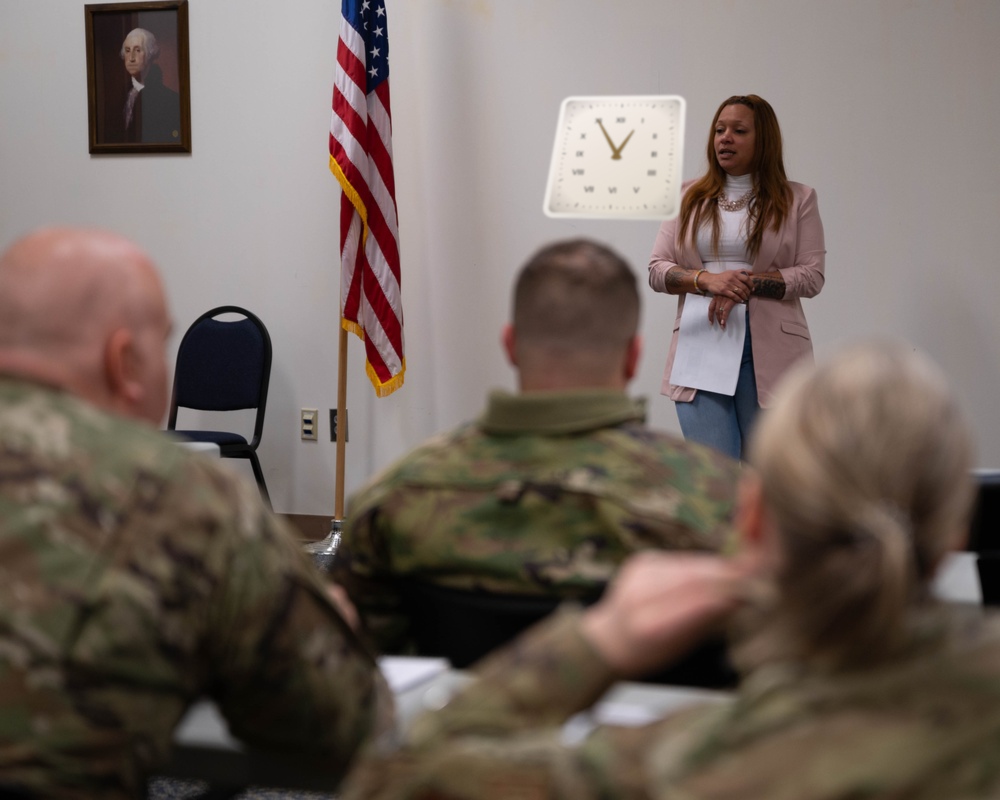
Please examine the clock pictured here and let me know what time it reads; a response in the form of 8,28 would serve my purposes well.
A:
12,55
